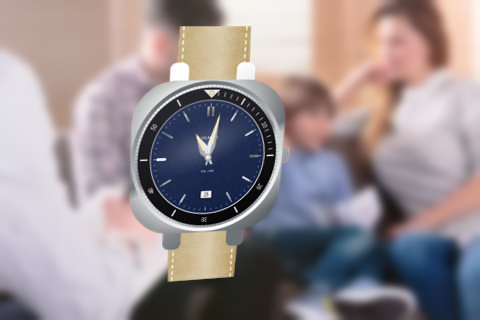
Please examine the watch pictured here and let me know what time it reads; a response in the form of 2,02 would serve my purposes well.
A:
11,02
